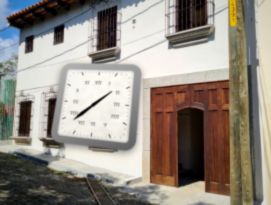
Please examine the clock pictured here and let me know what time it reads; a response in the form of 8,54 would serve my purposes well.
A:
1,38
